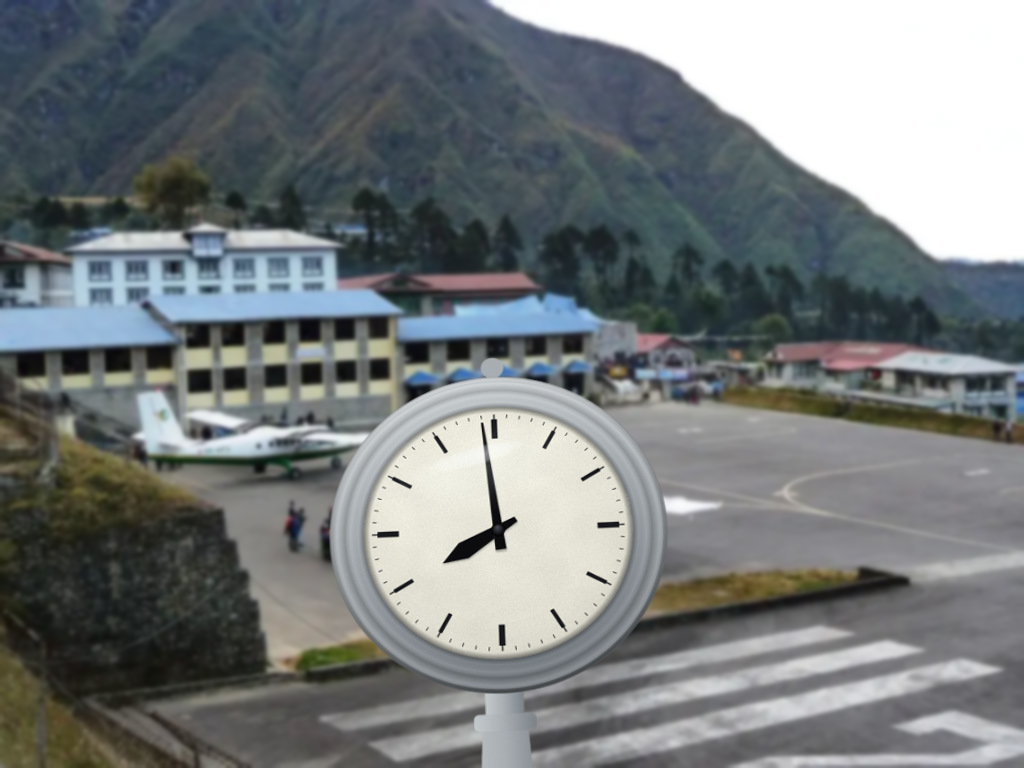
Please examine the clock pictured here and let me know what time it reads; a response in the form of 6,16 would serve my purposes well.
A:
7,59
